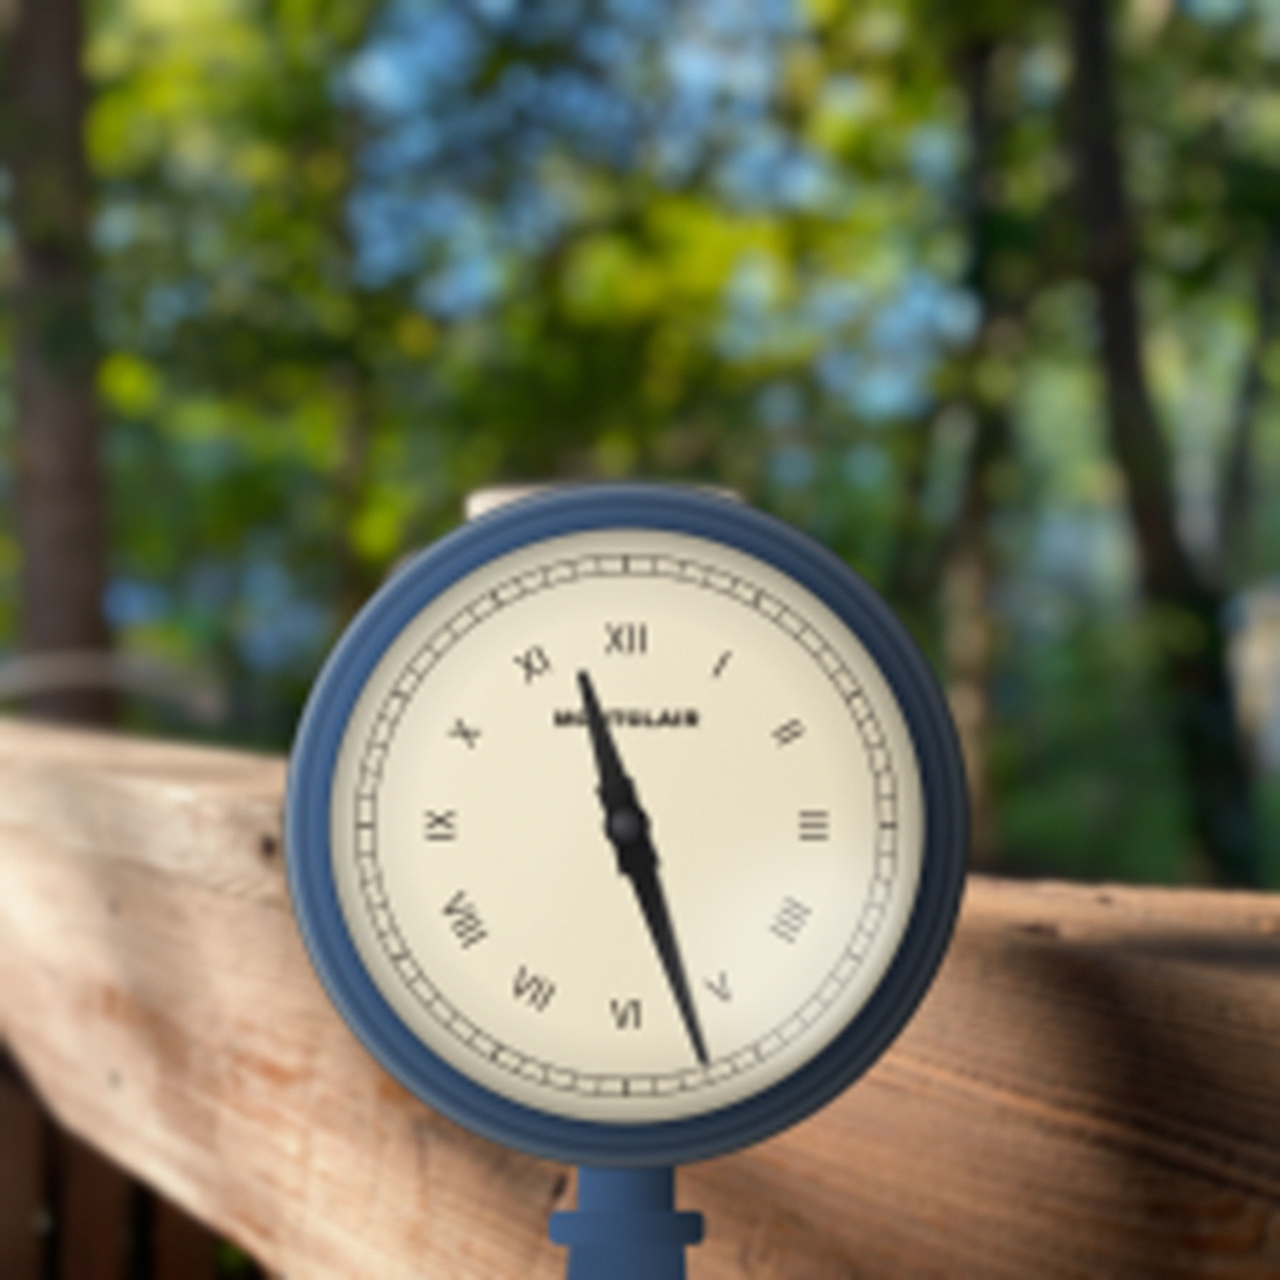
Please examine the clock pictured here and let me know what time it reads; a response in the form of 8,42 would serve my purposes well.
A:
11,27
